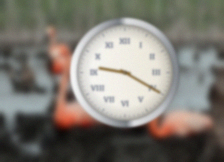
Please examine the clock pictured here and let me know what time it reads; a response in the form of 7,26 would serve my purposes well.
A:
9,20
